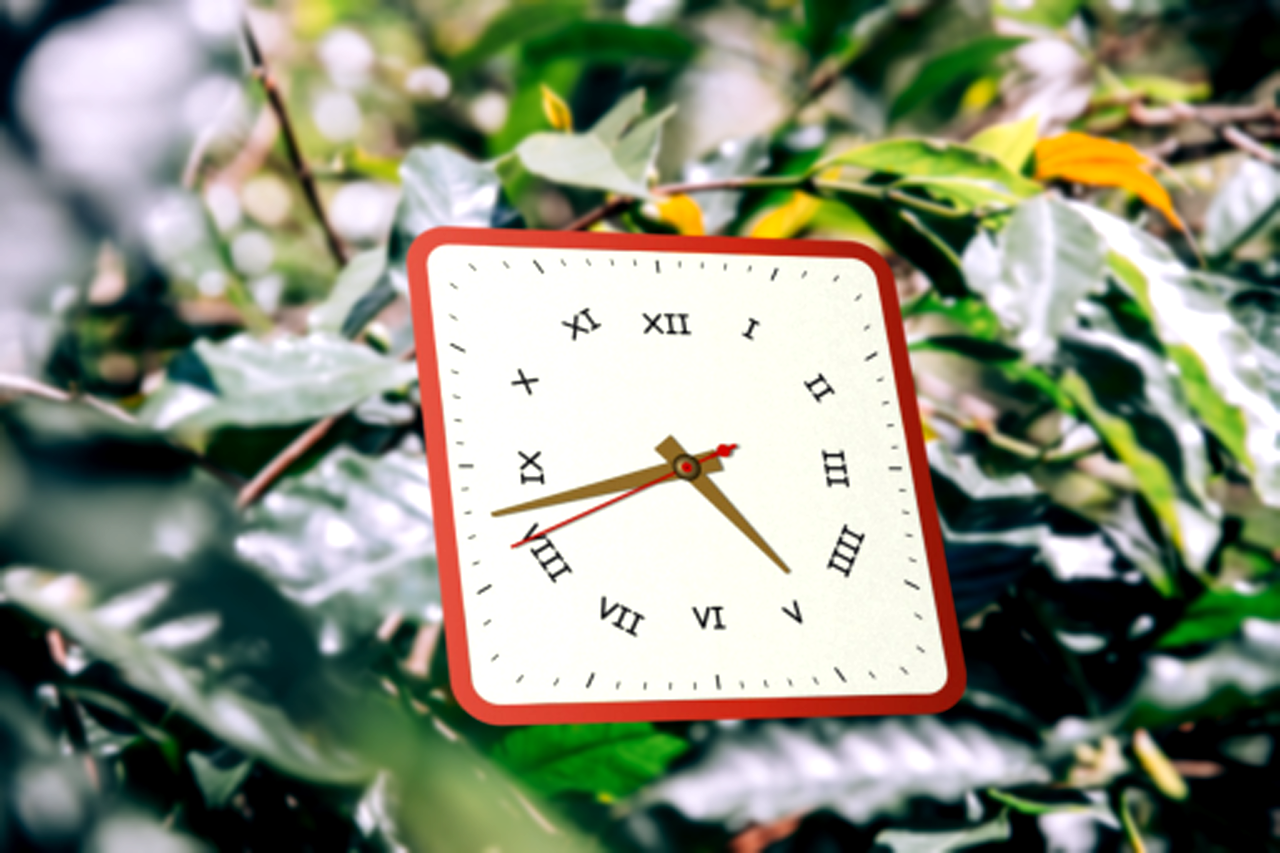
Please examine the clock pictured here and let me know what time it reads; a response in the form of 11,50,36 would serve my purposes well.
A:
4,42,41
